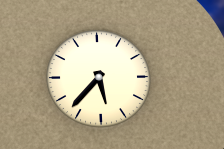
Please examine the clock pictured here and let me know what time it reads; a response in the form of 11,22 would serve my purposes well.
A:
5,37
